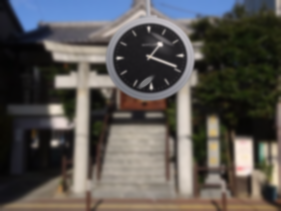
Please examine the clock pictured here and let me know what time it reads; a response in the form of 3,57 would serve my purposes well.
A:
1,19
